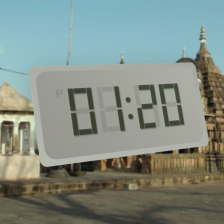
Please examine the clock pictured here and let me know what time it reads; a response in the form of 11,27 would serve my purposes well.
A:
1,20
